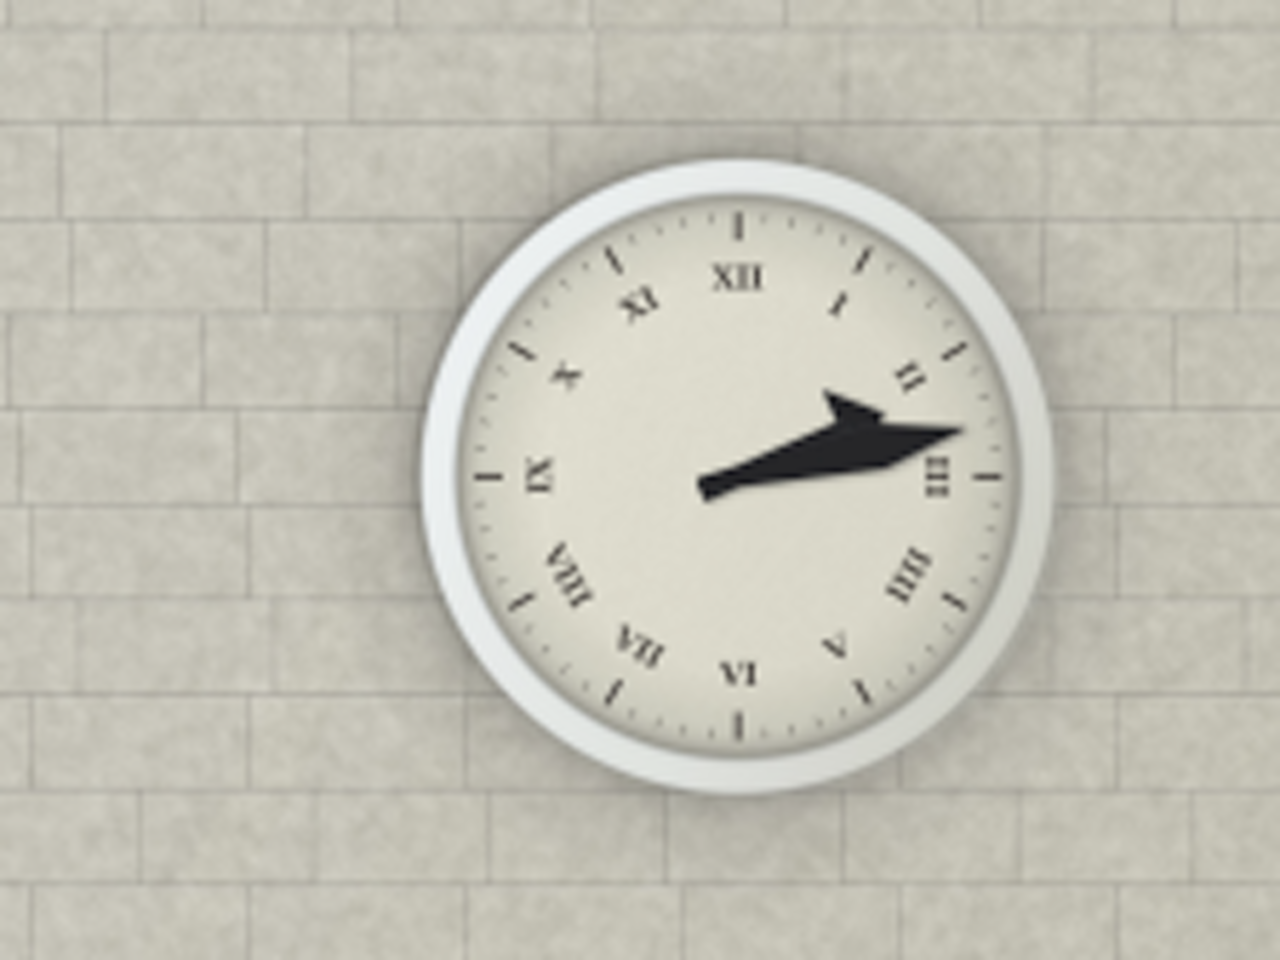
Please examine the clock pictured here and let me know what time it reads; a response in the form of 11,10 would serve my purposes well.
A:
2,13
